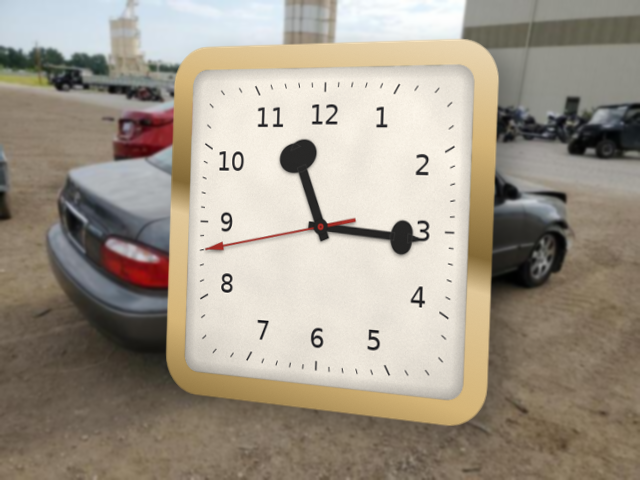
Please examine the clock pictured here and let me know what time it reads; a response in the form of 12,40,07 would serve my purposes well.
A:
11,15,43
